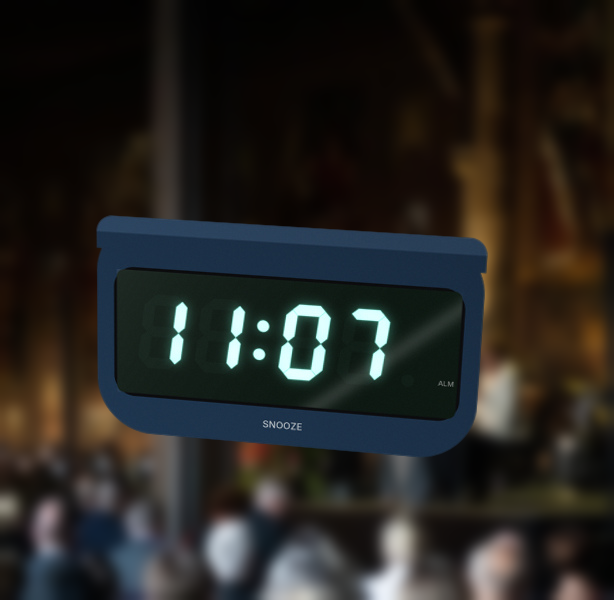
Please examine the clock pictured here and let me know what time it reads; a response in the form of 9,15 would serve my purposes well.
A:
11,07
